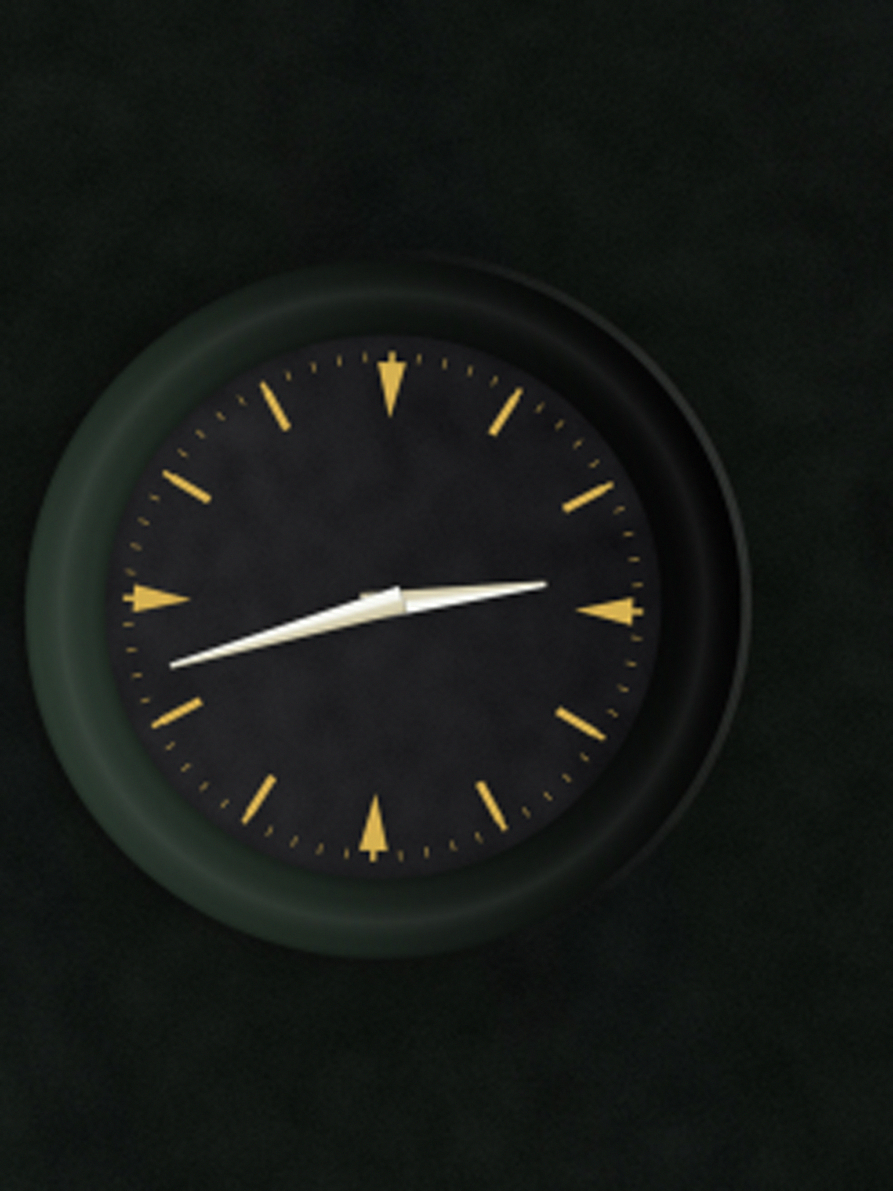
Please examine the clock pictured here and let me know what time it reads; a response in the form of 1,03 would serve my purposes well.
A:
2,42
